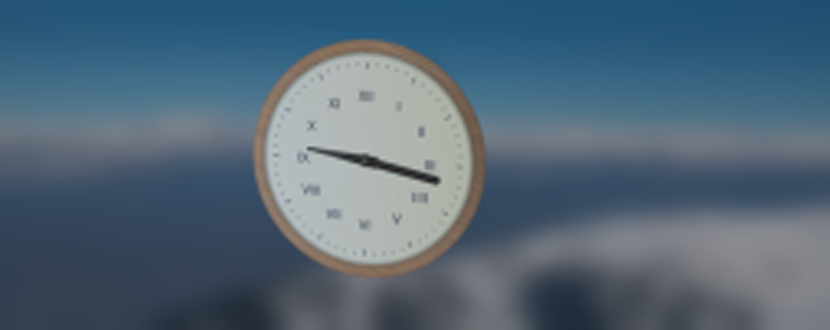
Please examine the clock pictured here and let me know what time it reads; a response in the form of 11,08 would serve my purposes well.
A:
9,17
